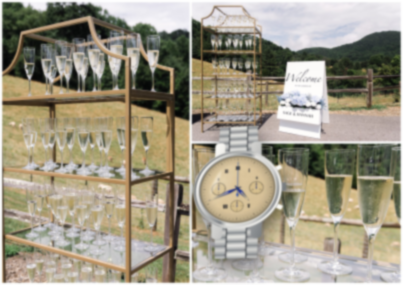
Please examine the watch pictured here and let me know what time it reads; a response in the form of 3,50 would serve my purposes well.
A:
4,41
